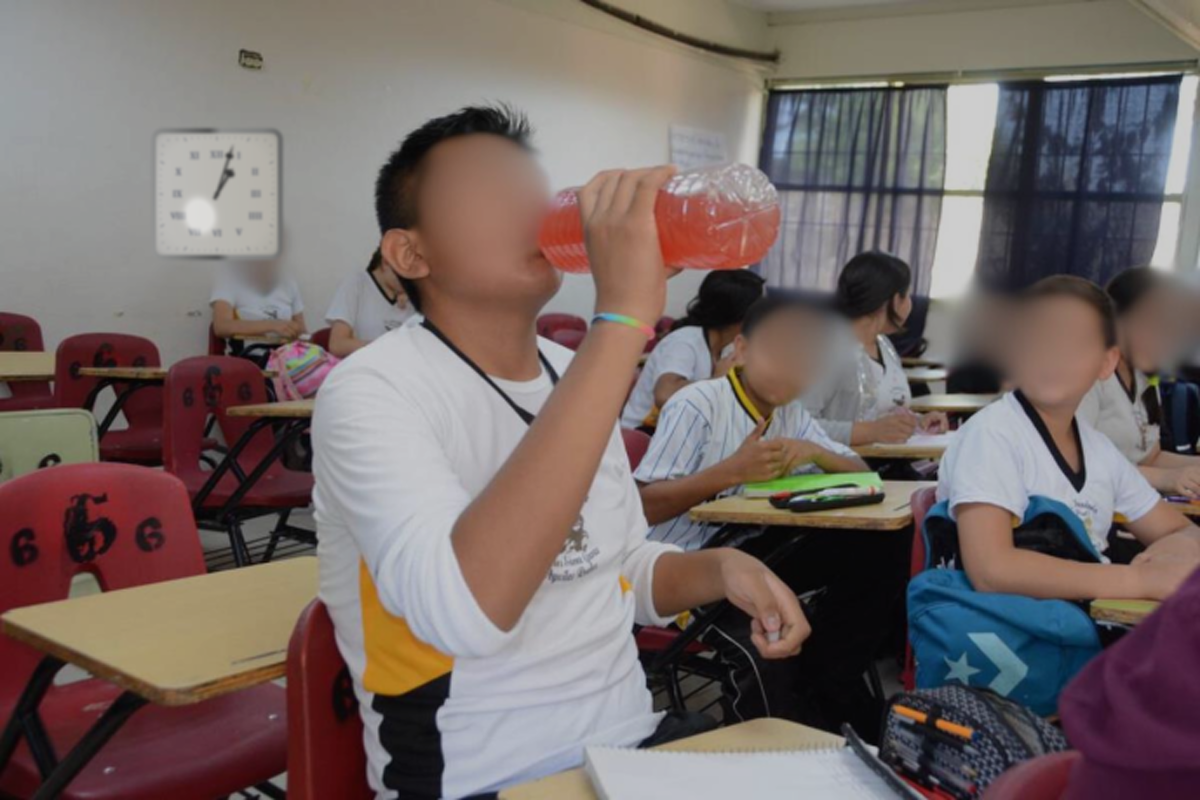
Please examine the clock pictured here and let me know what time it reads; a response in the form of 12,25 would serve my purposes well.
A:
1,03
